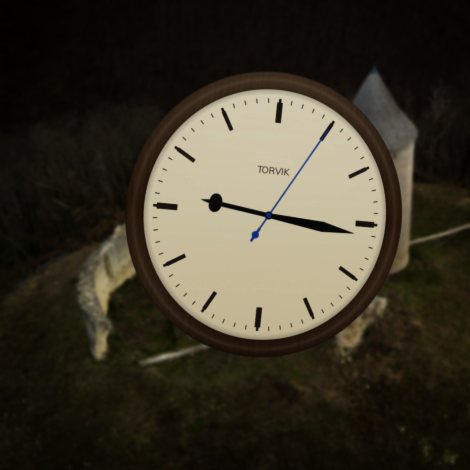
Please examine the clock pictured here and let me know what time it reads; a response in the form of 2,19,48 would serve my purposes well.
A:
9,16,05
